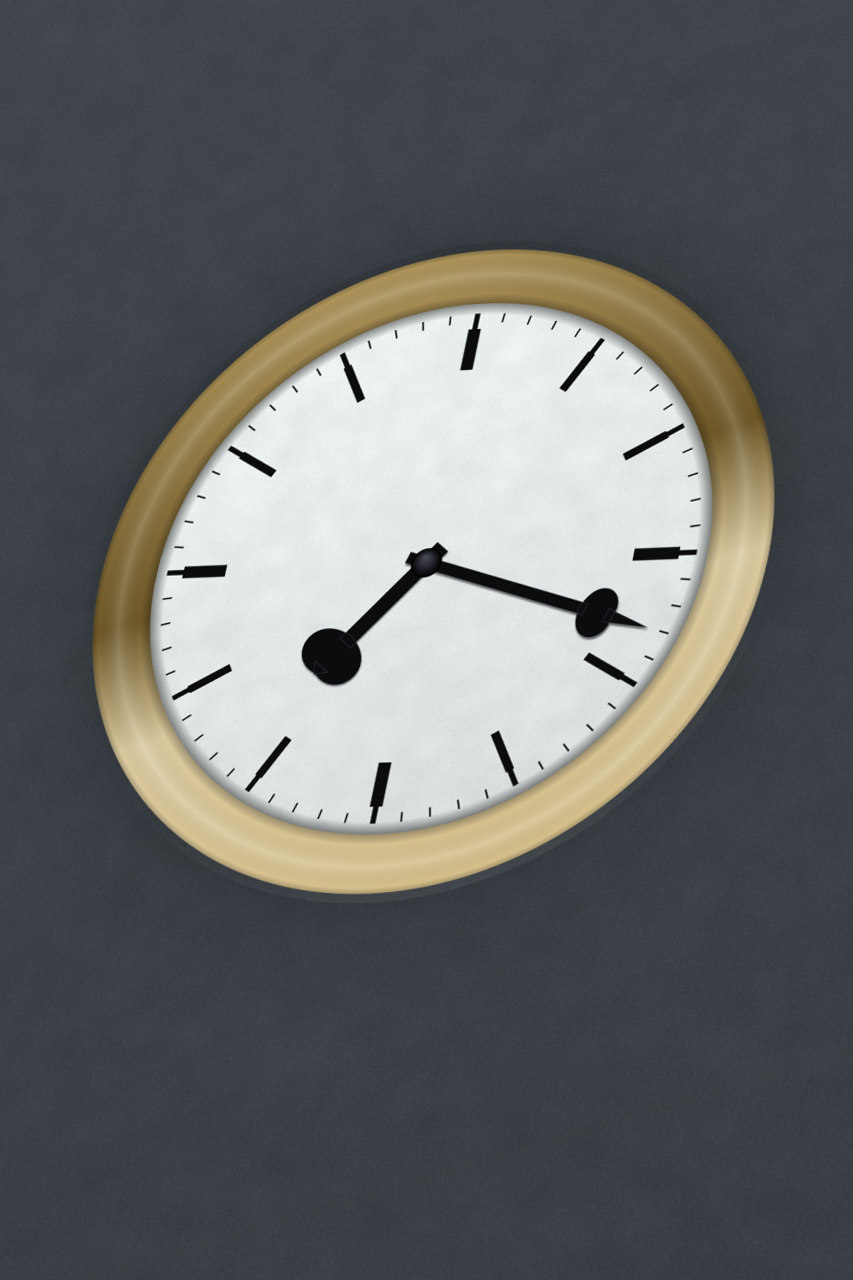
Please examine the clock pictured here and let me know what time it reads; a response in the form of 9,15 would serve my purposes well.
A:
7,18
